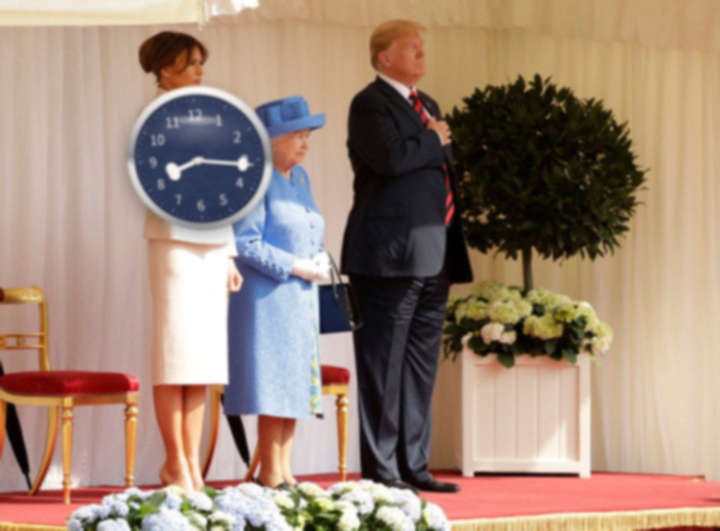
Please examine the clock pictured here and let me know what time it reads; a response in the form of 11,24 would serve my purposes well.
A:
8,16
